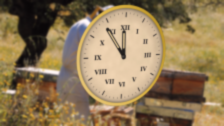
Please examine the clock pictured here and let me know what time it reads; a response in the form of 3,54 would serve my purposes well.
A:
11,54
